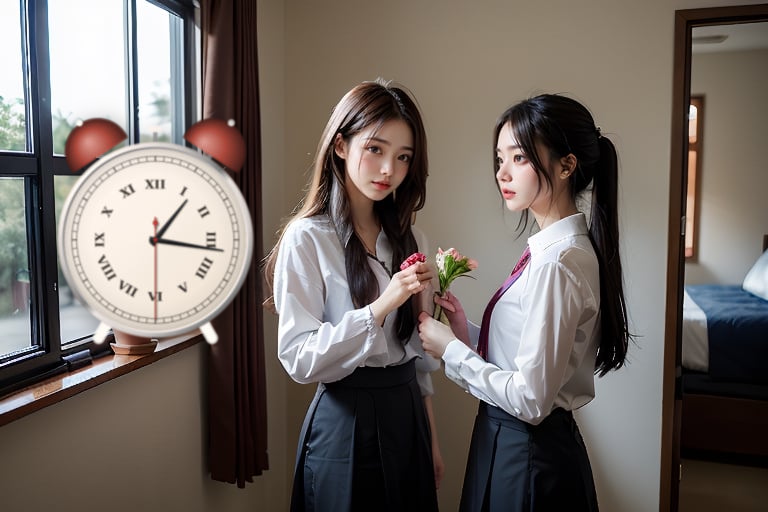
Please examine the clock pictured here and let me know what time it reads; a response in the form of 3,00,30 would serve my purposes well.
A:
1,16,30
